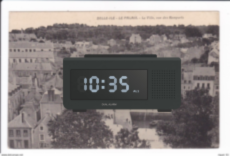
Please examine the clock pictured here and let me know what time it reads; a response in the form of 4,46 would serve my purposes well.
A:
10,35
